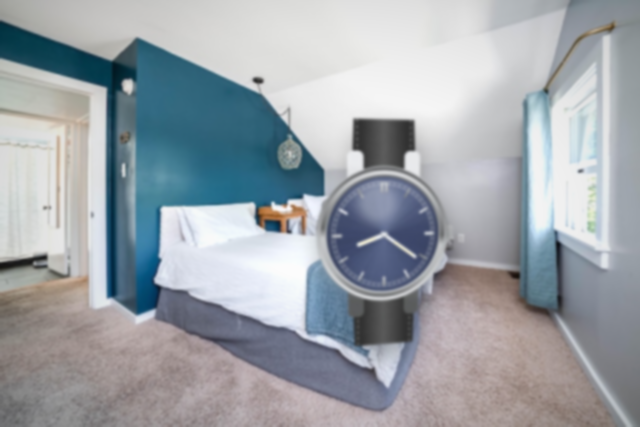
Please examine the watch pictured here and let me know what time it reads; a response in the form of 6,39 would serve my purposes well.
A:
8,21
